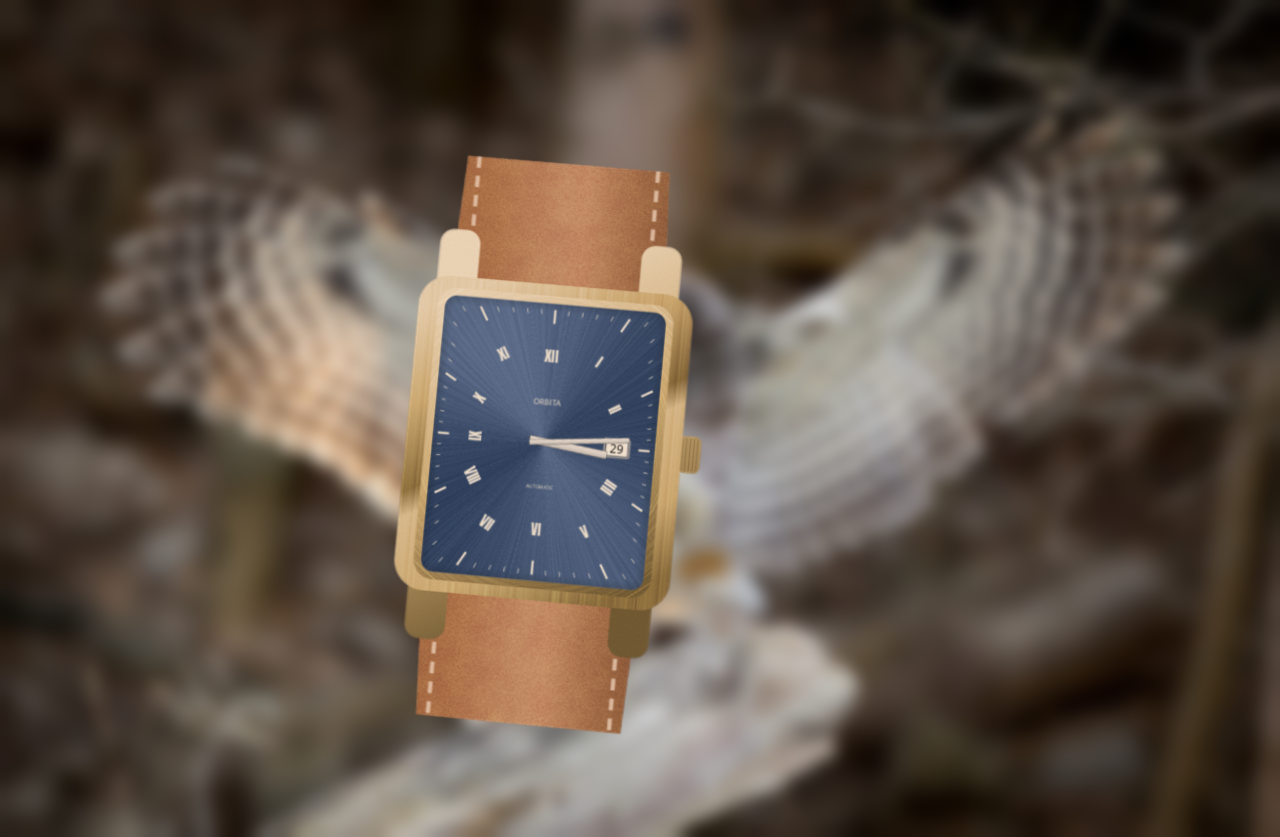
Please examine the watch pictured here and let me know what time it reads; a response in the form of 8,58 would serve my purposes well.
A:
3,14
